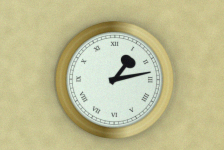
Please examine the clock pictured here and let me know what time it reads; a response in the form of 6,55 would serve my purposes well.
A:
1,13
